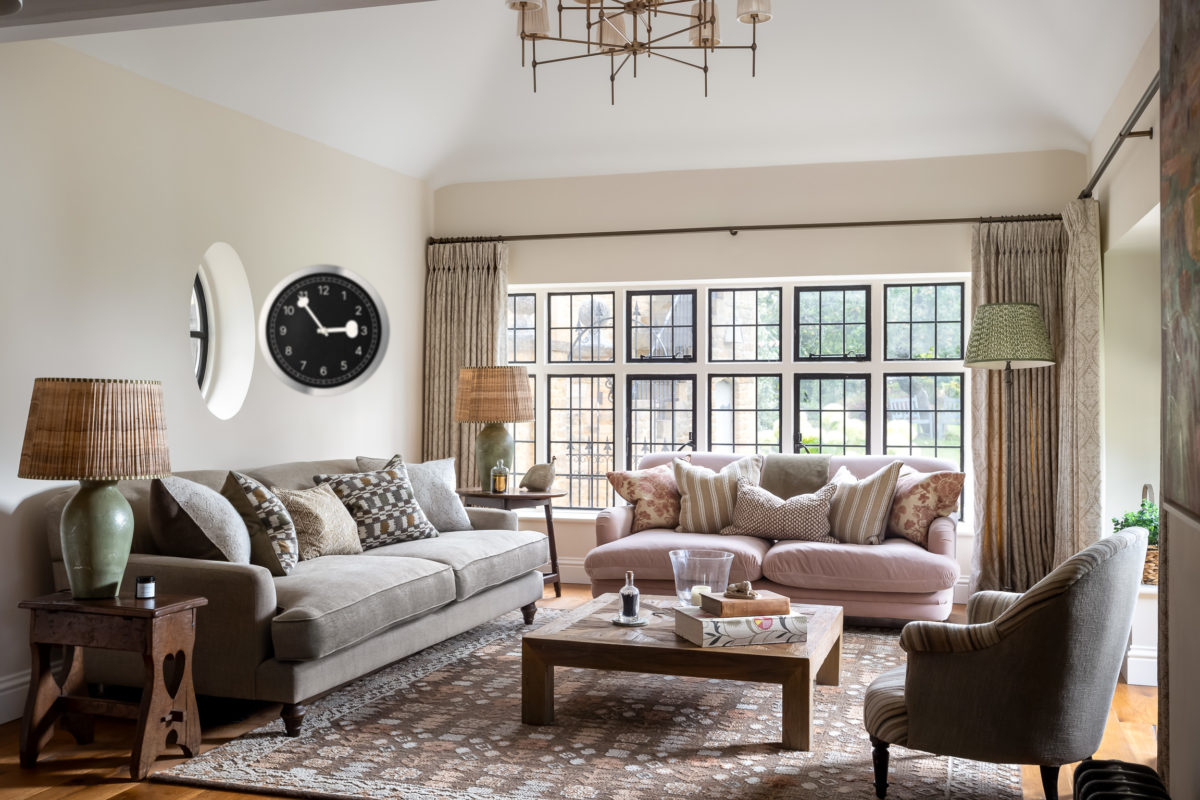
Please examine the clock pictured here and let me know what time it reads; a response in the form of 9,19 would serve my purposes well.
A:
2,54
